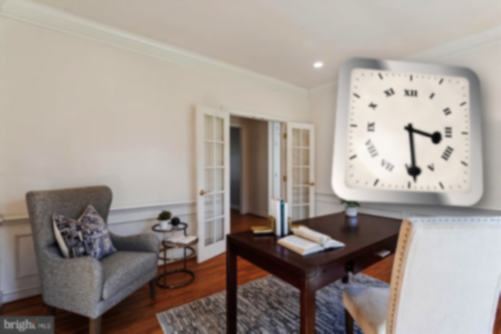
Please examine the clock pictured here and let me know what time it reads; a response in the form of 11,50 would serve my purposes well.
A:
3,29
